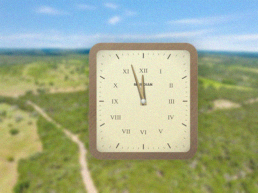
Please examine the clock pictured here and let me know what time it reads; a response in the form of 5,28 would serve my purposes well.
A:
11,57
